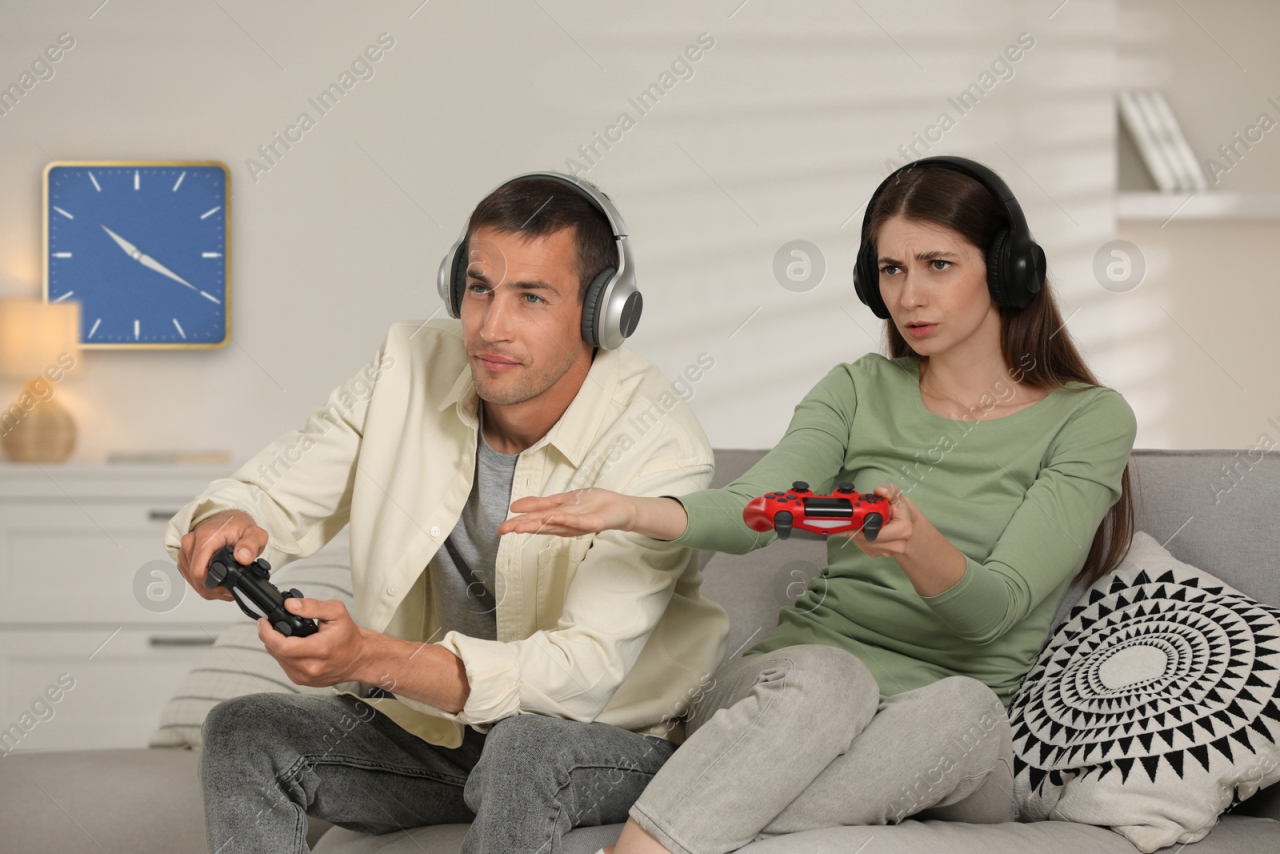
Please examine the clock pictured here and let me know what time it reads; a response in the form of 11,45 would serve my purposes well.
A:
10,20
